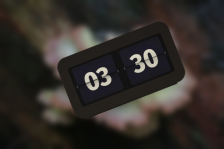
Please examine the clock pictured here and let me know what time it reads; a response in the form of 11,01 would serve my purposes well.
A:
3,30
